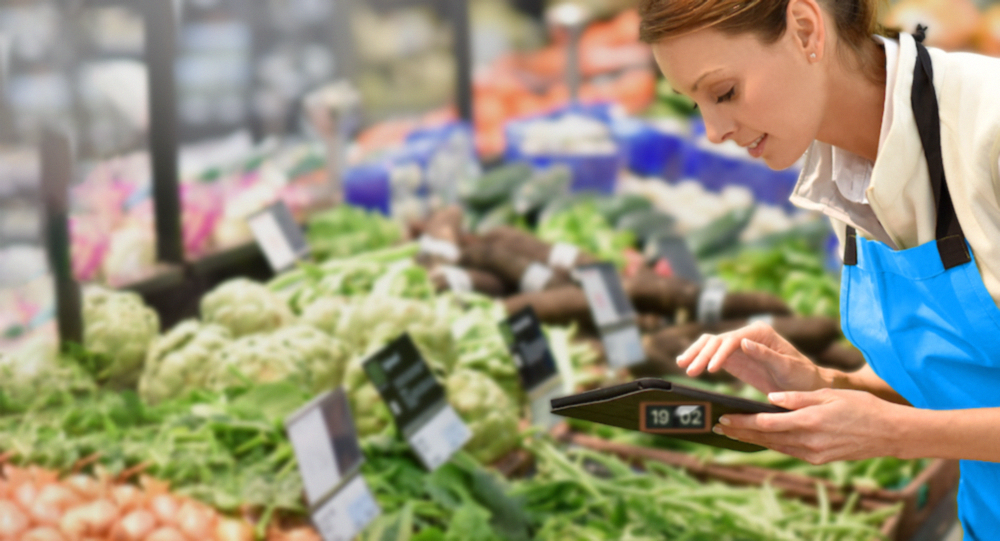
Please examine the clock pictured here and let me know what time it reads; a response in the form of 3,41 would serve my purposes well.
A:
19,02
